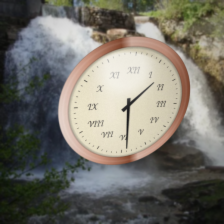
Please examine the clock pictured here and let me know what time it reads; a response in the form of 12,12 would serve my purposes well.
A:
1,29
